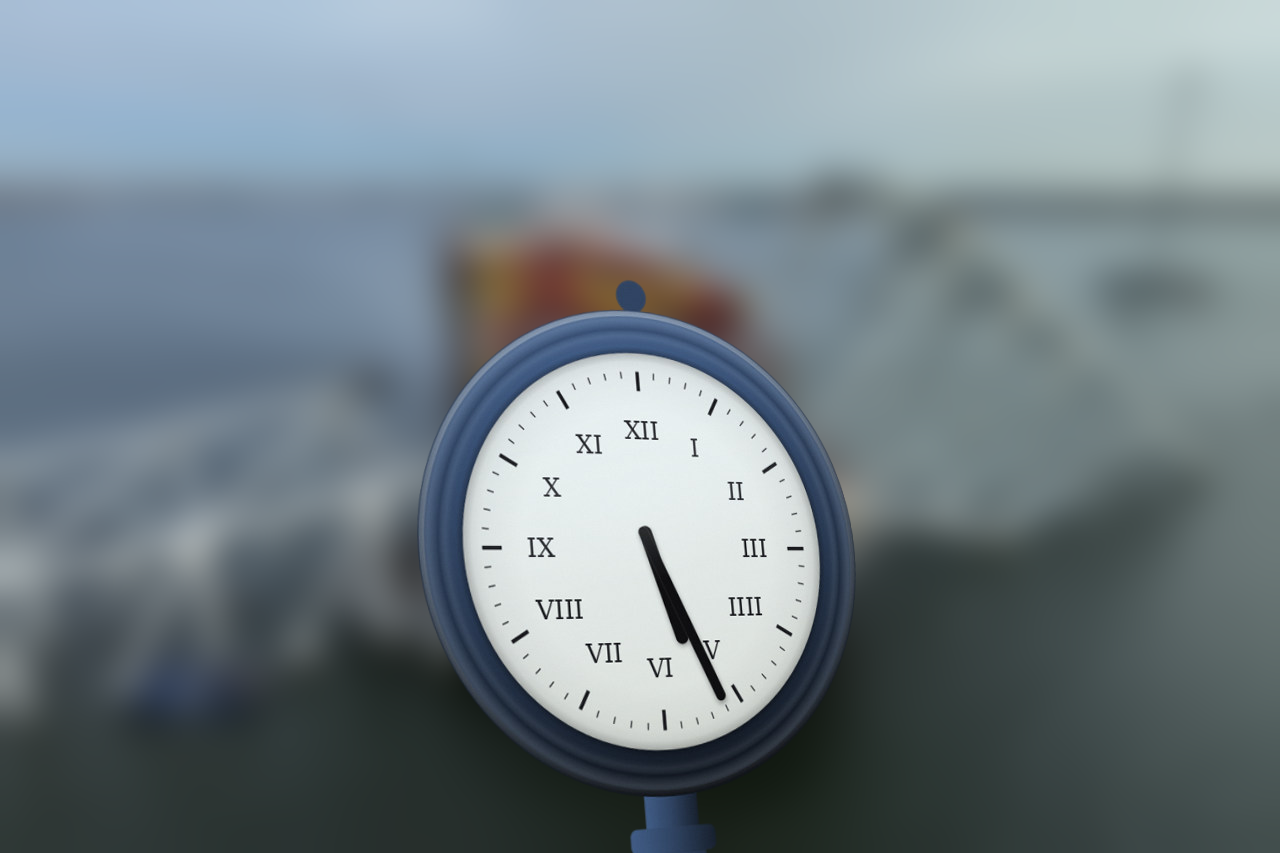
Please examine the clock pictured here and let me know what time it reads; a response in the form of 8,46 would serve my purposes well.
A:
5,26
